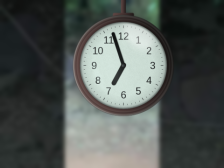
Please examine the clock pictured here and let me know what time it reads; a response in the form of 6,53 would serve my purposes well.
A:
6,57
